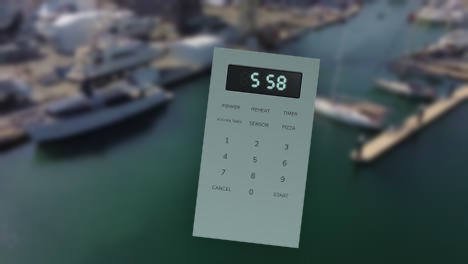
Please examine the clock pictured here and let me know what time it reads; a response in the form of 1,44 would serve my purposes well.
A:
5,58
